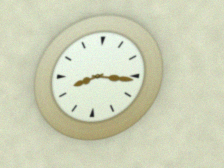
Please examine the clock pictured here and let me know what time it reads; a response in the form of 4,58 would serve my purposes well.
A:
8,16
